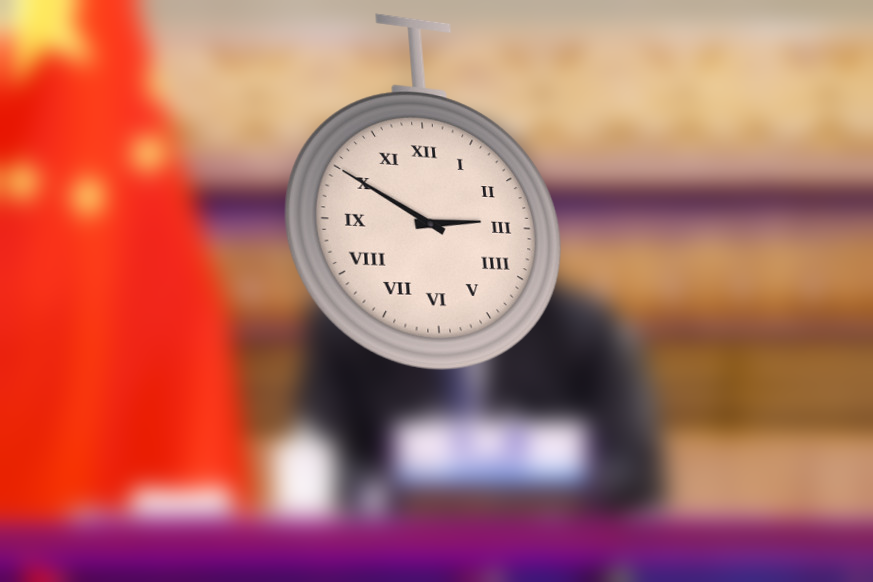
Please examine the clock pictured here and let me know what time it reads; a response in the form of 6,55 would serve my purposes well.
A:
2,50
